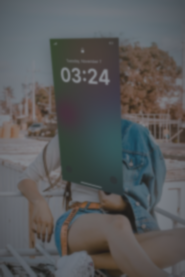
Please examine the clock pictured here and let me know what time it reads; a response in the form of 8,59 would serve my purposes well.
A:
3,24
